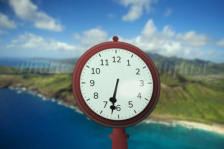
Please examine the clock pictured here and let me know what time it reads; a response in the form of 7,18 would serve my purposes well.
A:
6,32
